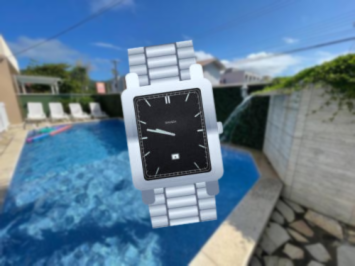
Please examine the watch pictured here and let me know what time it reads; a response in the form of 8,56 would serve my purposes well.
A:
9,48
